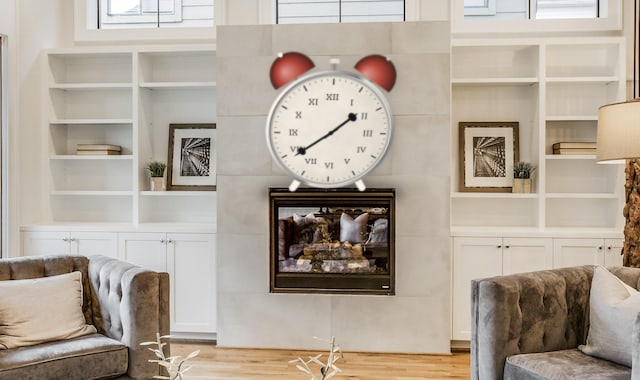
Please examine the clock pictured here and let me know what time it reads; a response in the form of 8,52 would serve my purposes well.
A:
1,39
